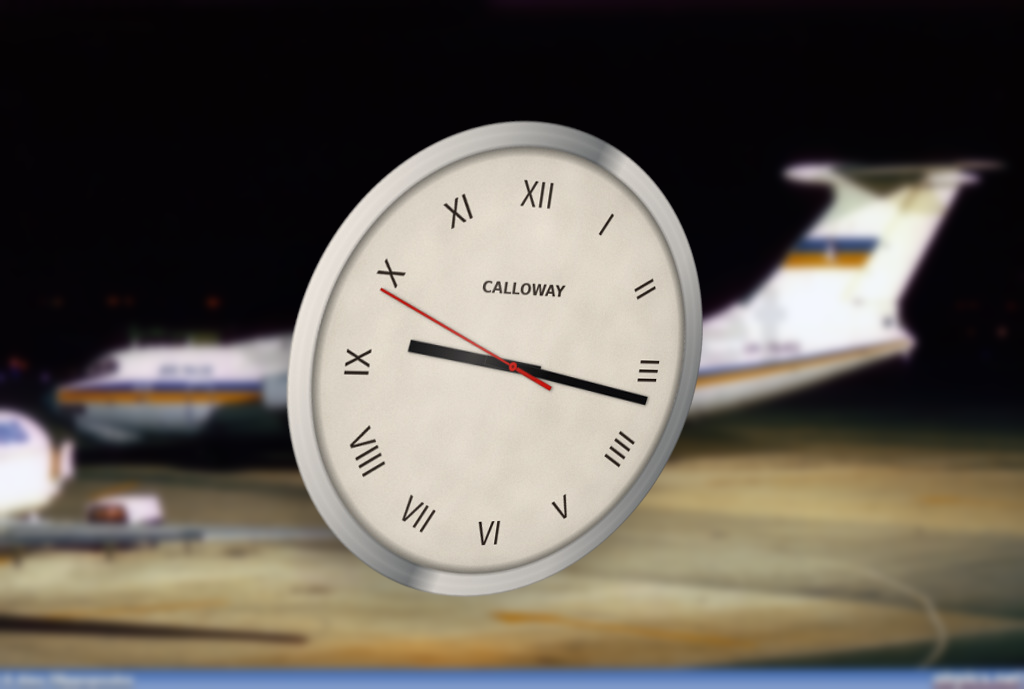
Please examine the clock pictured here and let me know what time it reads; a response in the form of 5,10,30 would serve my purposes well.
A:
9,16,49
